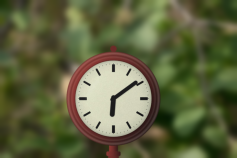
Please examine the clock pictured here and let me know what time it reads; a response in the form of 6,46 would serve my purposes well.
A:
6,09
